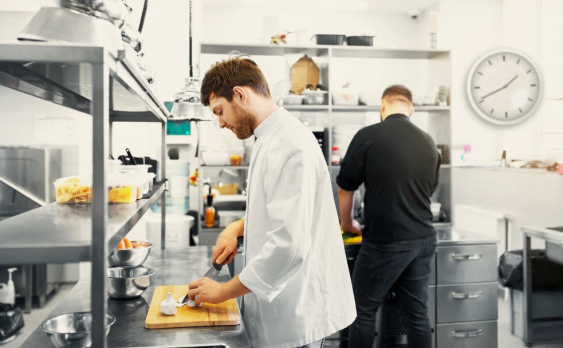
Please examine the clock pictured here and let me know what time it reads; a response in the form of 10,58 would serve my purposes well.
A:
1,41
